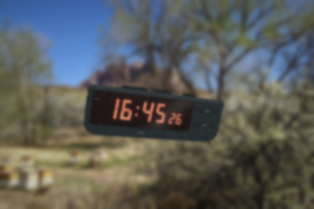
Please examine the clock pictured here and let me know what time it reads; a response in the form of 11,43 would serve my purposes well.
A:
16,45
